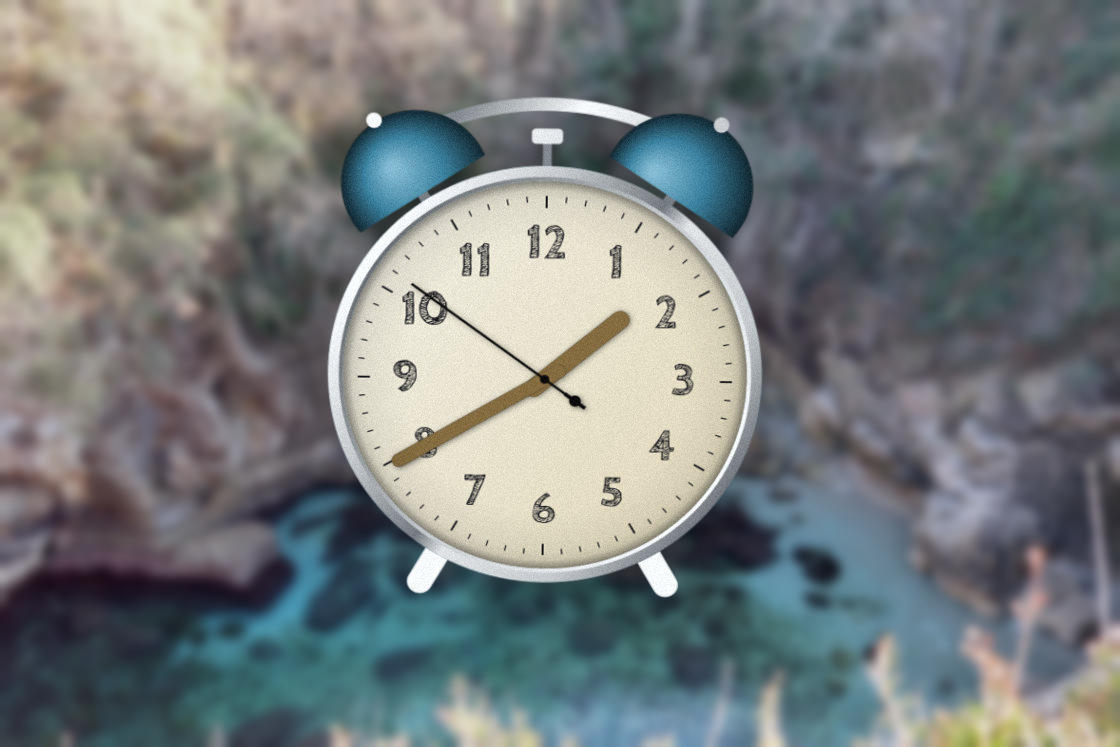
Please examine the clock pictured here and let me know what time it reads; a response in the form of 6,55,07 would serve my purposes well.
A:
1,39,51
